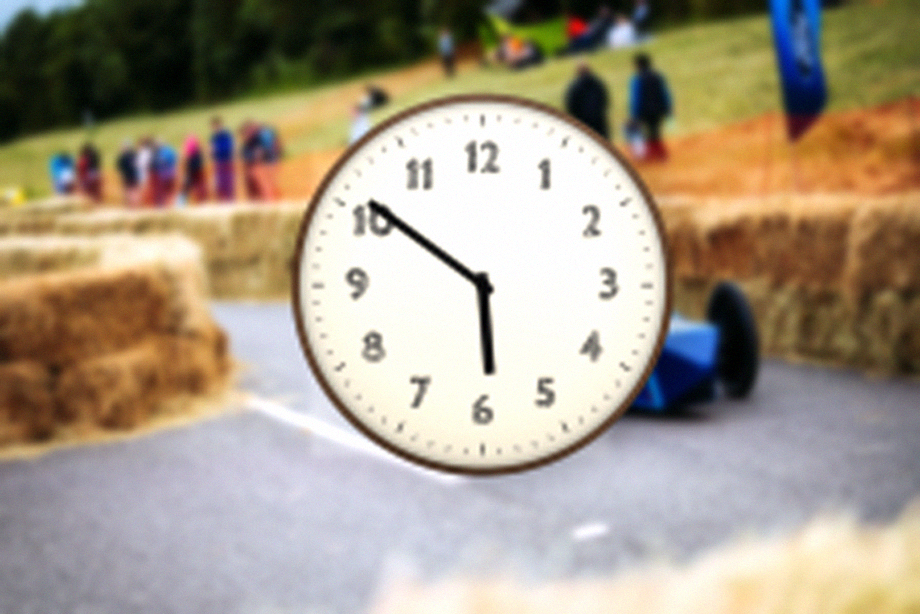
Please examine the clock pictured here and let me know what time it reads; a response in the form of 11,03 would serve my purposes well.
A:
5,51
